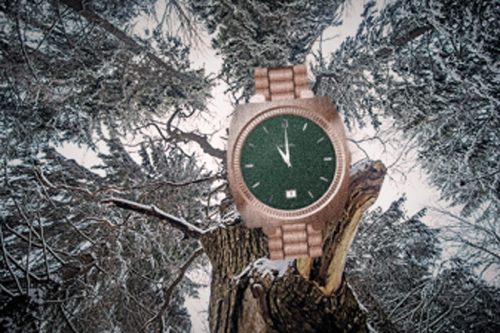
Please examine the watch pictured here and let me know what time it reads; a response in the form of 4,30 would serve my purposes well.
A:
11,00
